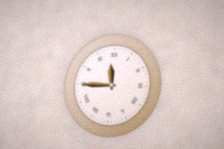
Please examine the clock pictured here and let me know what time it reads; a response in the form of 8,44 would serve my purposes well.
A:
11,45
